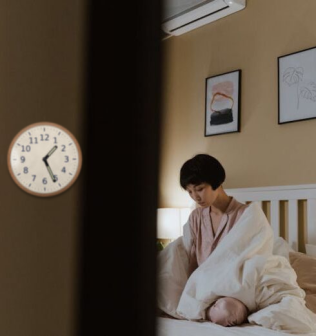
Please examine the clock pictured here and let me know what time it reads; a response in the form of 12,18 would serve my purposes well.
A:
1,26
